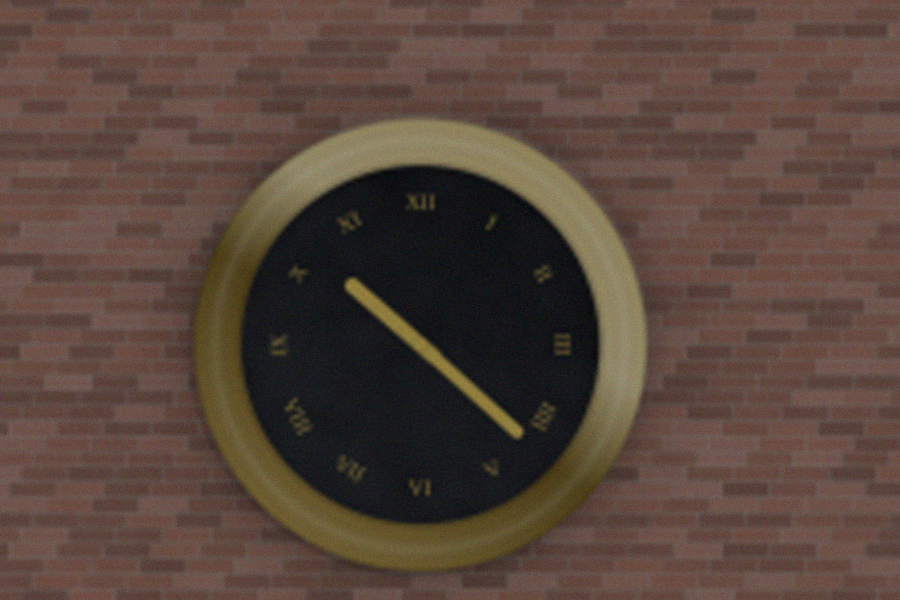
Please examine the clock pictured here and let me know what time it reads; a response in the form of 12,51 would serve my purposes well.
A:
10,22
